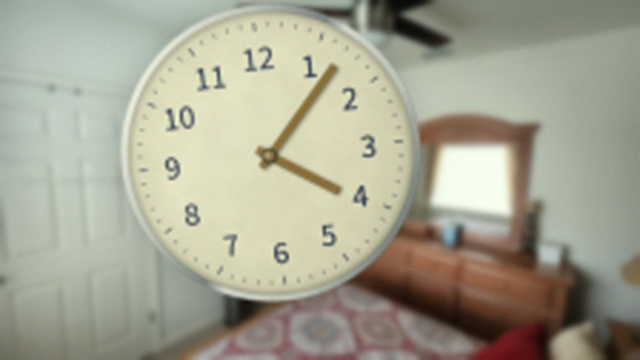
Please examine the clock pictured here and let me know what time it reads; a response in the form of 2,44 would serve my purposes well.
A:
4,07
